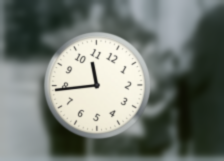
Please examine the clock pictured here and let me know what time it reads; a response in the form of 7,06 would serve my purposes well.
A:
10,39
